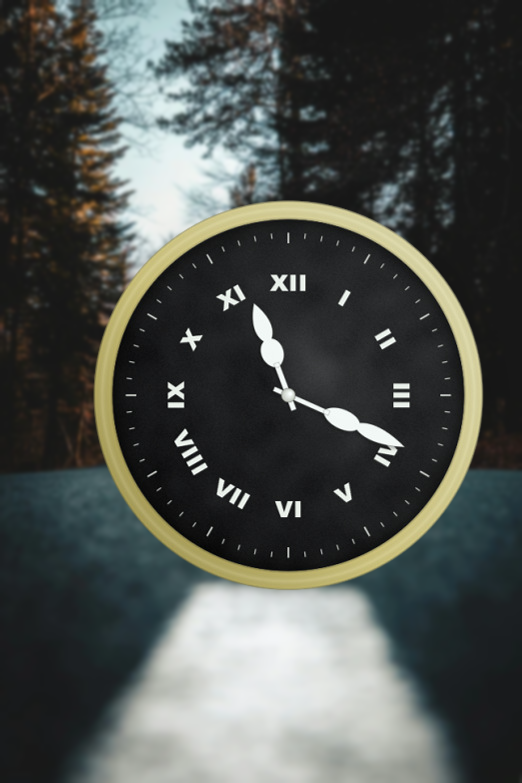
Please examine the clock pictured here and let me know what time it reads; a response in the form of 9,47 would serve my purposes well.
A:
11,19
